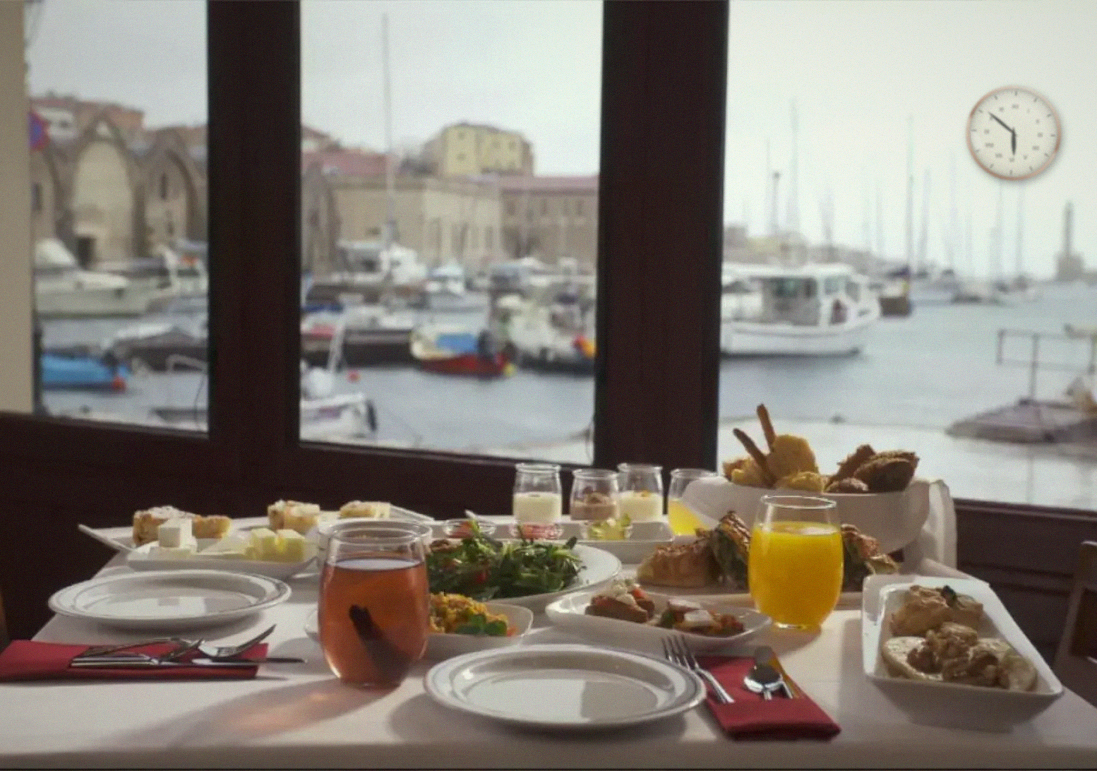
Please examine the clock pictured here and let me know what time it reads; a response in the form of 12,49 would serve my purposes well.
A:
5,51
